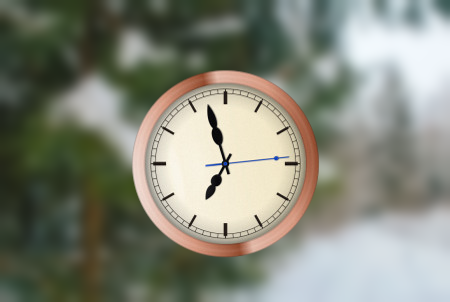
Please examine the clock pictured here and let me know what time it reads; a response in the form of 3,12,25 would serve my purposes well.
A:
6,57,14
